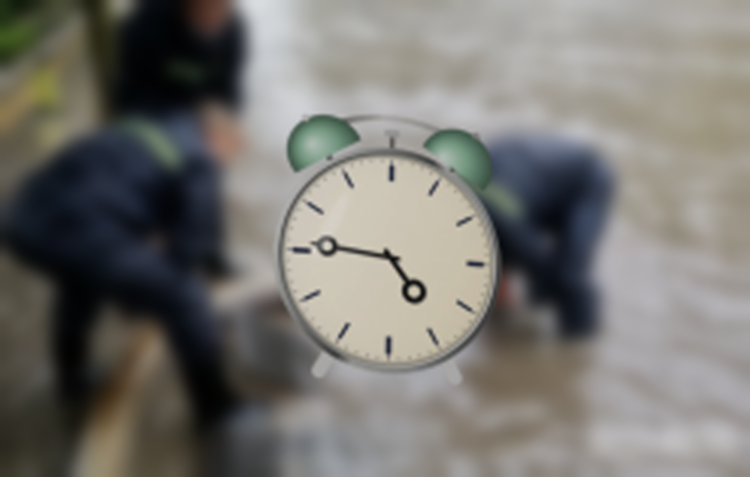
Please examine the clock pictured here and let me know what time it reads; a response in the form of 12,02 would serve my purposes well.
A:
4,46
